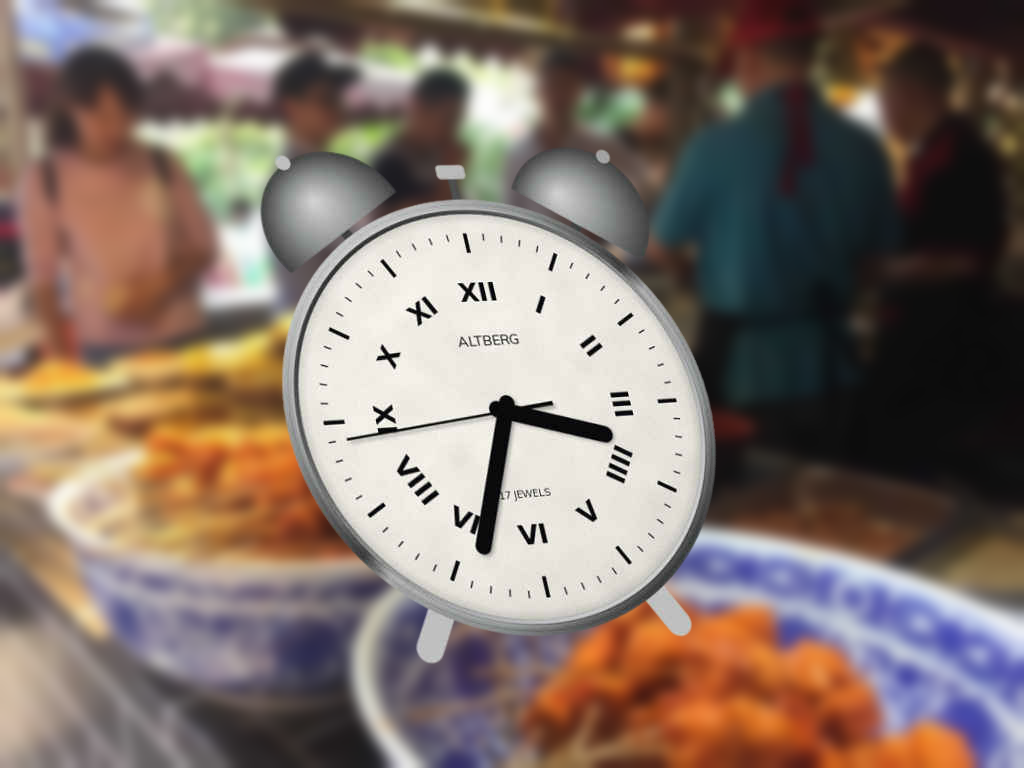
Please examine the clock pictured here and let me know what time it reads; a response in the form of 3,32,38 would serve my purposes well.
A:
3,33,44
